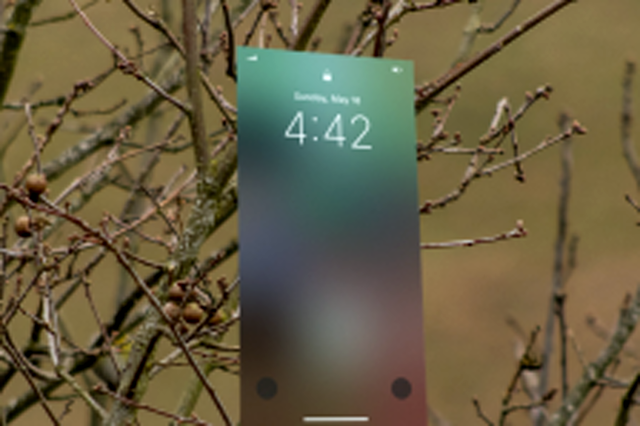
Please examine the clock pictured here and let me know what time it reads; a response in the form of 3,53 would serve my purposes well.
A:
4,42
